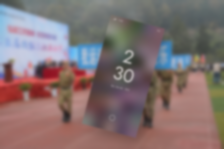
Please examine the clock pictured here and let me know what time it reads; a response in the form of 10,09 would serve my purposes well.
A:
2,30
